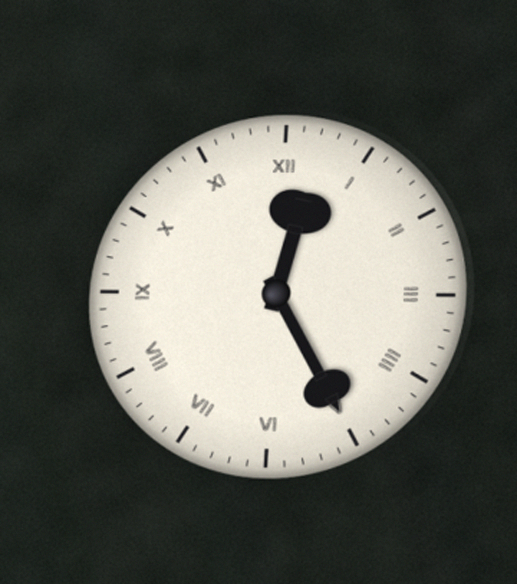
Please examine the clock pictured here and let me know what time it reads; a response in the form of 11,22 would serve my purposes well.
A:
12,25
